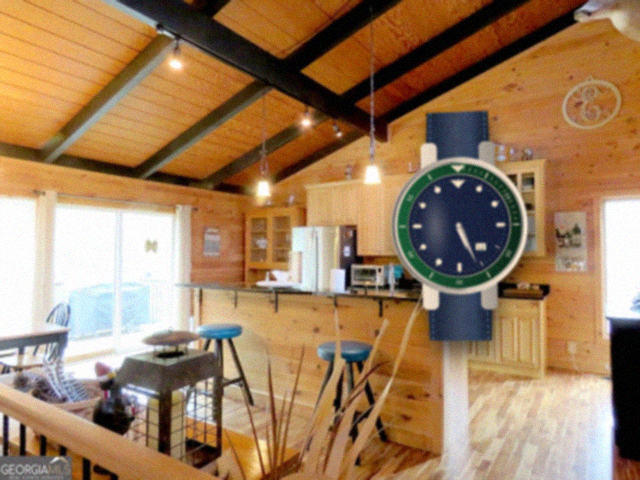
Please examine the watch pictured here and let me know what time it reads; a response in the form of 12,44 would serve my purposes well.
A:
5,26
